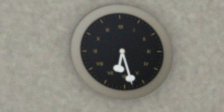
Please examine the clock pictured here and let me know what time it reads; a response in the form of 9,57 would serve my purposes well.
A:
6,28
